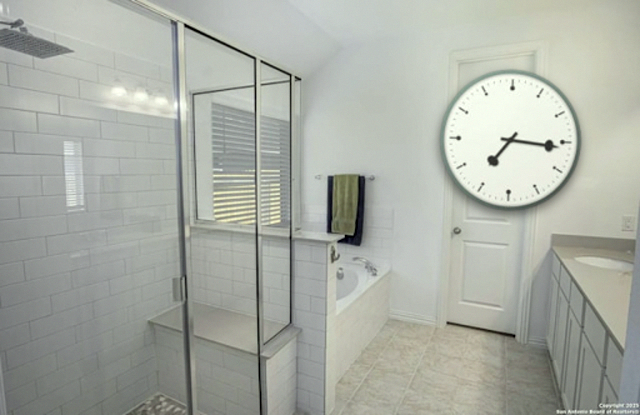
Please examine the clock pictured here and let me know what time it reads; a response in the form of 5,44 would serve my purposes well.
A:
7,16
